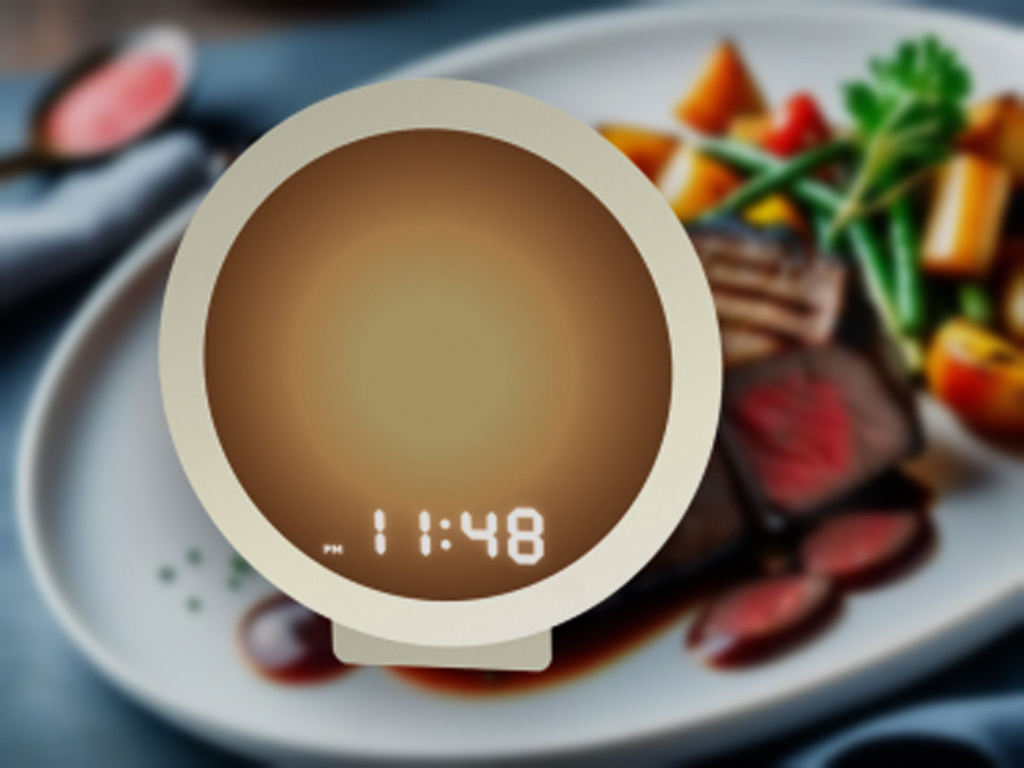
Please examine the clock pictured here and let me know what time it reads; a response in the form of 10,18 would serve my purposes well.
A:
11,48
